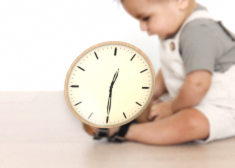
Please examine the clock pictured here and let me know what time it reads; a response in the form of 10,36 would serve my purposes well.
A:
12,30
